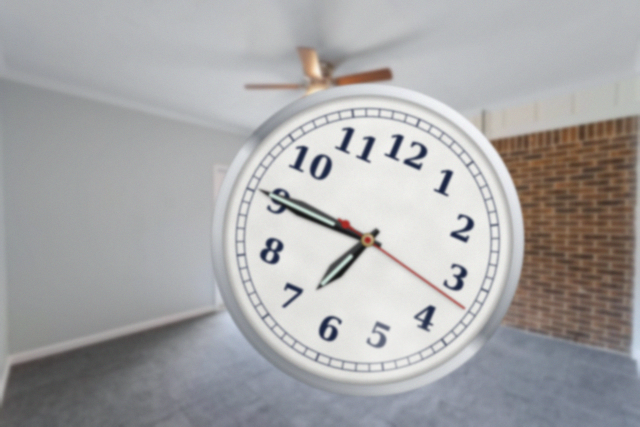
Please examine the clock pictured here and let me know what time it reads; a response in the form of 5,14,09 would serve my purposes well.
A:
6,45,17
